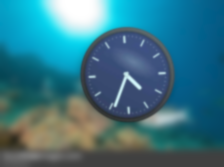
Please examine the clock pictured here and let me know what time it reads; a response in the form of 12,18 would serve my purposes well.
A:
4,34
